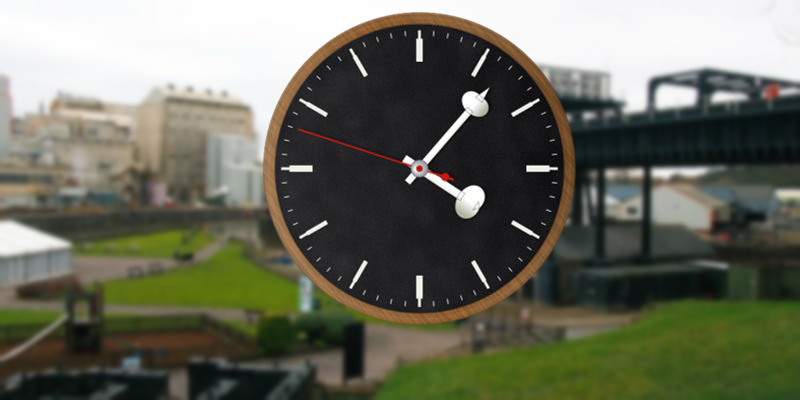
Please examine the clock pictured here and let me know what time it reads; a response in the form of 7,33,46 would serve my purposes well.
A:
4,06,48
